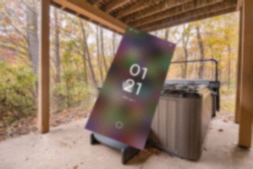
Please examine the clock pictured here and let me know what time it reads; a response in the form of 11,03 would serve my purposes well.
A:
1,21
